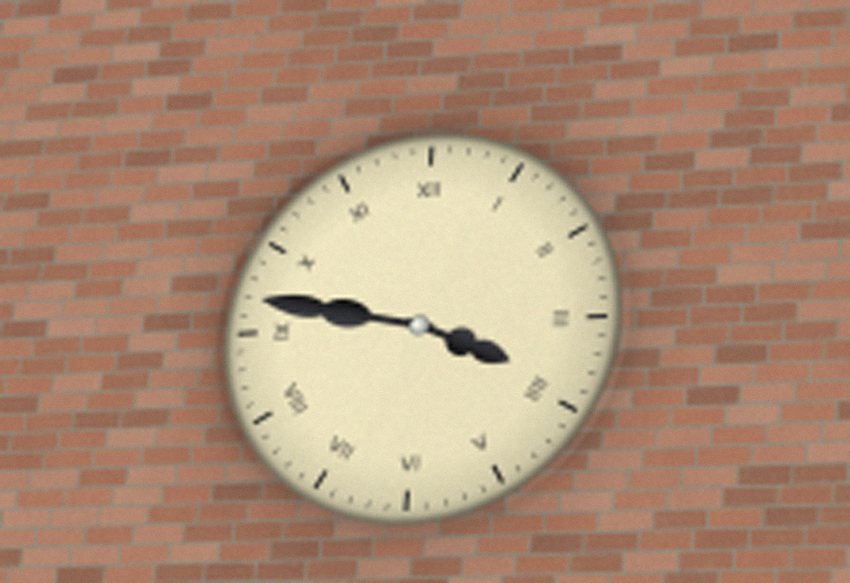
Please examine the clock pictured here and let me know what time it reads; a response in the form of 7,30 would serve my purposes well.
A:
3,47
